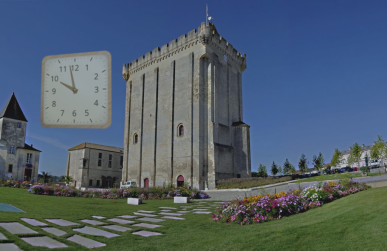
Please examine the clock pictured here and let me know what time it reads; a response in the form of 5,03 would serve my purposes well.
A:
9,58
